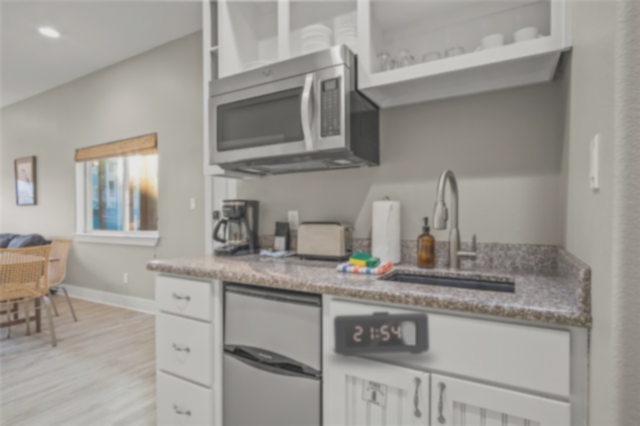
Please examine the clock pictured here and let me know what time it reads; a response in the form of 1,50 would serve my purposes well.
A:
21,54
